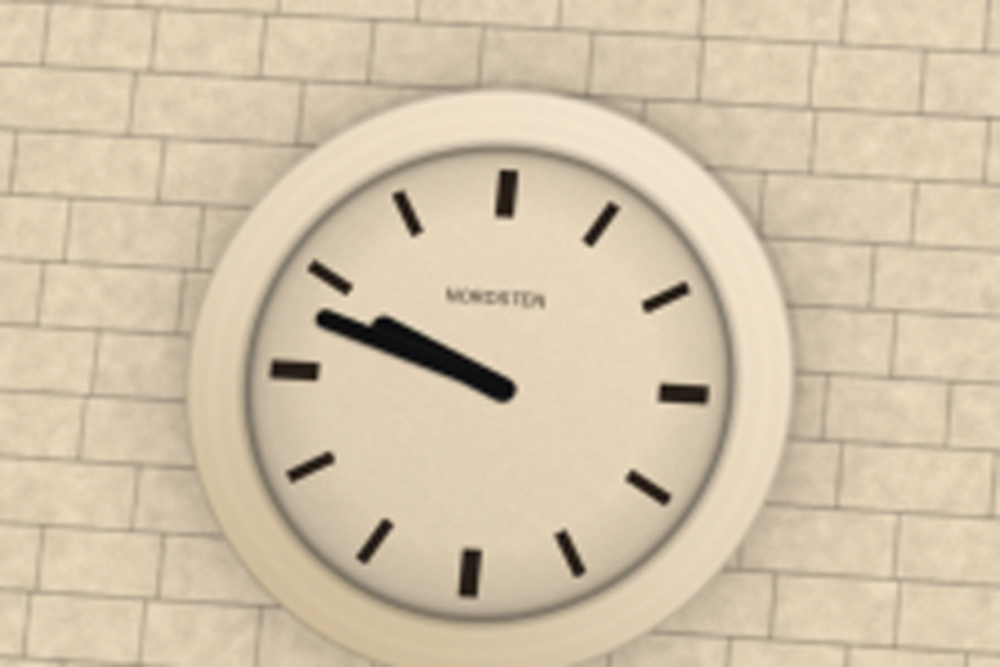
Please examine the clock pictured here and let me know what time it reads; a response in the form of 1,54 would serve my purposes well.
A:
9,48
